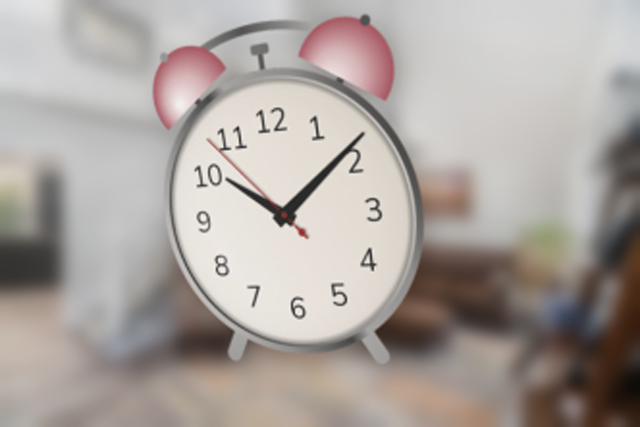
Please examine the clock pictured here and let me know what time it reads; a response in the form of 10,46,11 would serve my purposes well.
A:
10,08,53
